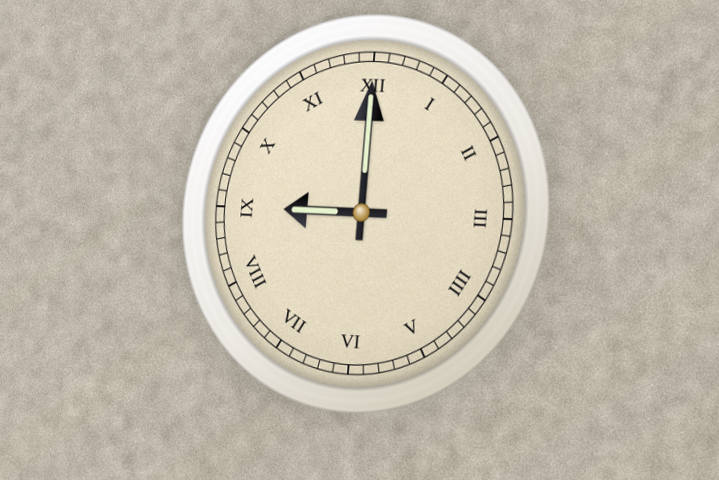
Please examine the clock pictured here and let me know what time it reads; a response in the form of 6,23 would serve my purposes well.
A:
9,00
